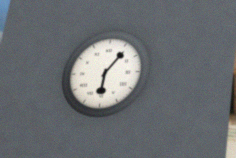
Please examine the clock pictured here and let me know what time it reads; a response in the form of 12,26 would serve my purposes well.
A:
6,06
